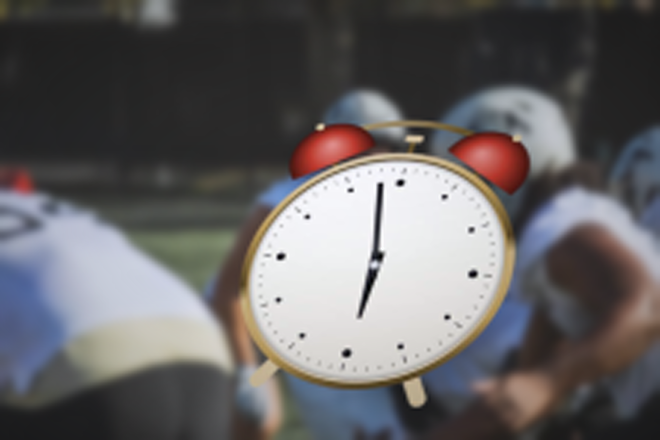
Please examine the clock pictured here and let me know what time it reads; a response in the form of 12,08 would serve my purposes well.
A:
5,58
